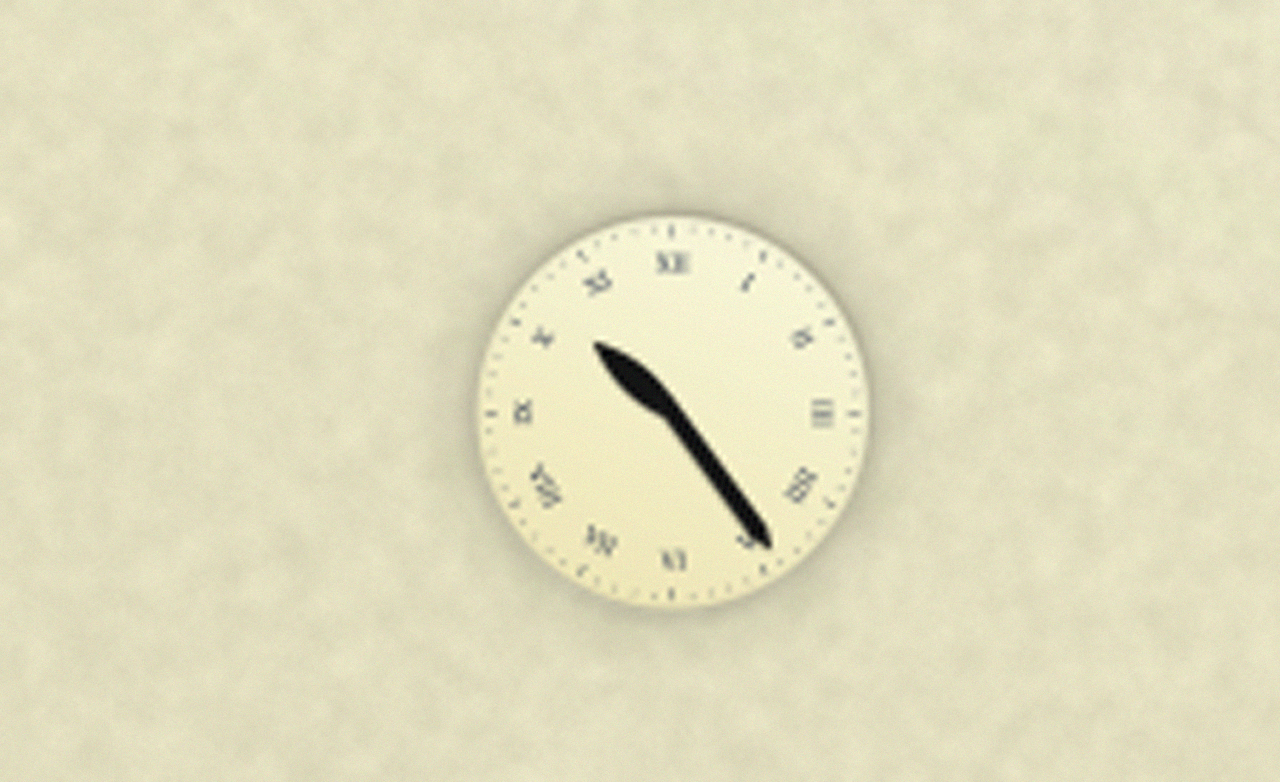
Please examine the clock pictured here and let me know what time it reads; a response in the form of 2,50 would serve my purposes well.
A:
10,24
